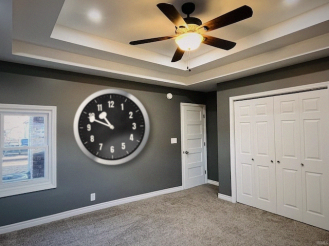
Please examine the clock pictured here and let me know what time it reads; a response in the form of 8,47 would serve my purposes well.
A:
10,49
